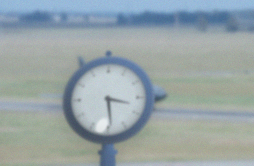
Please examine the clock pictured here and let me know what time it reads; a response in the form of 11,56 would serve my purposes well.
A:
3,29
